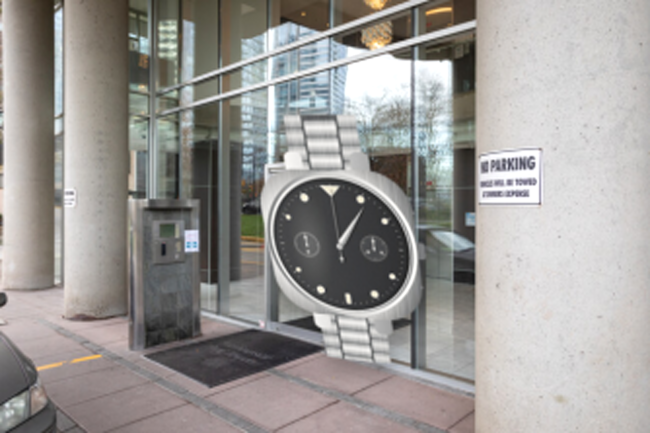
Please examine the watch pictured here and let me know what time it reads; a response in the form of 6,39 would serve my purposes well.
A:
1,06
